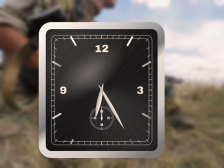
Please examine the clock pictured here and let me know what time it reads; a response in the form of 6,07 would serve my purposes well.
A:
6,25
